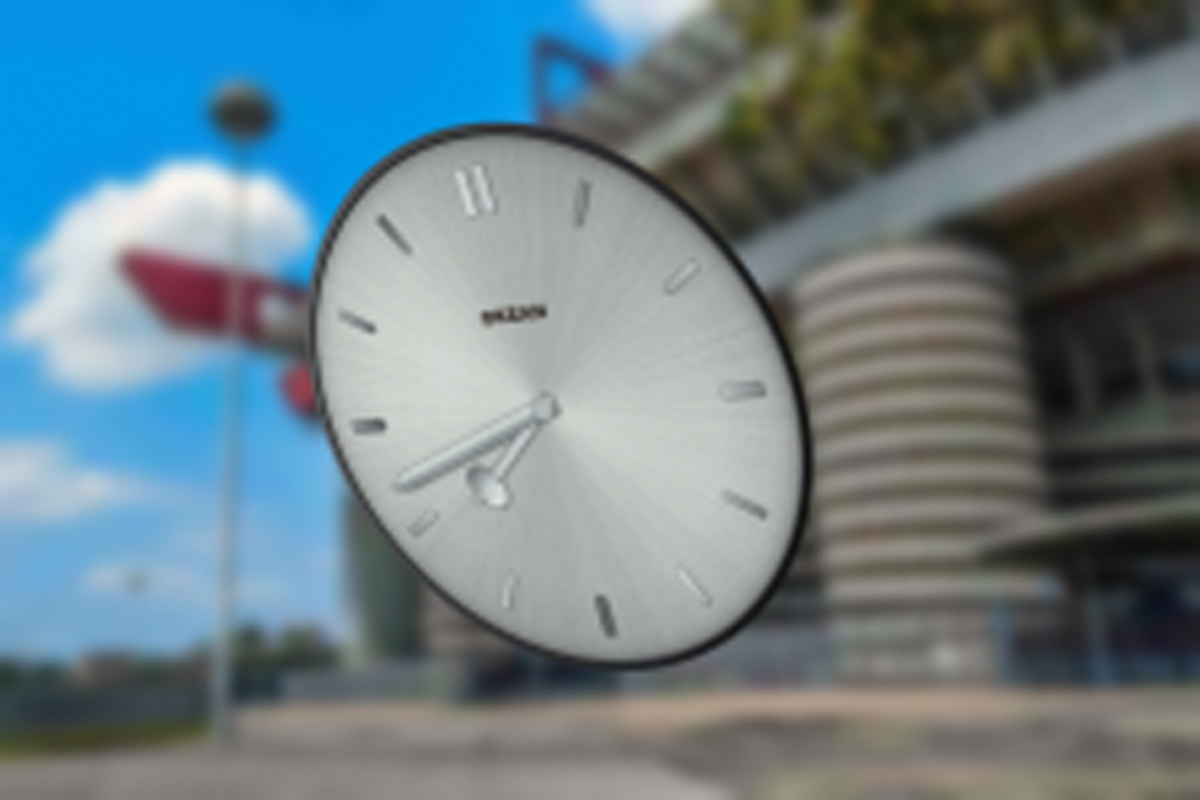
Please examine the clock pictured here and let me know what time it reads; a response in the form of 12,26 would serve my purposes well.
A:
7,42
